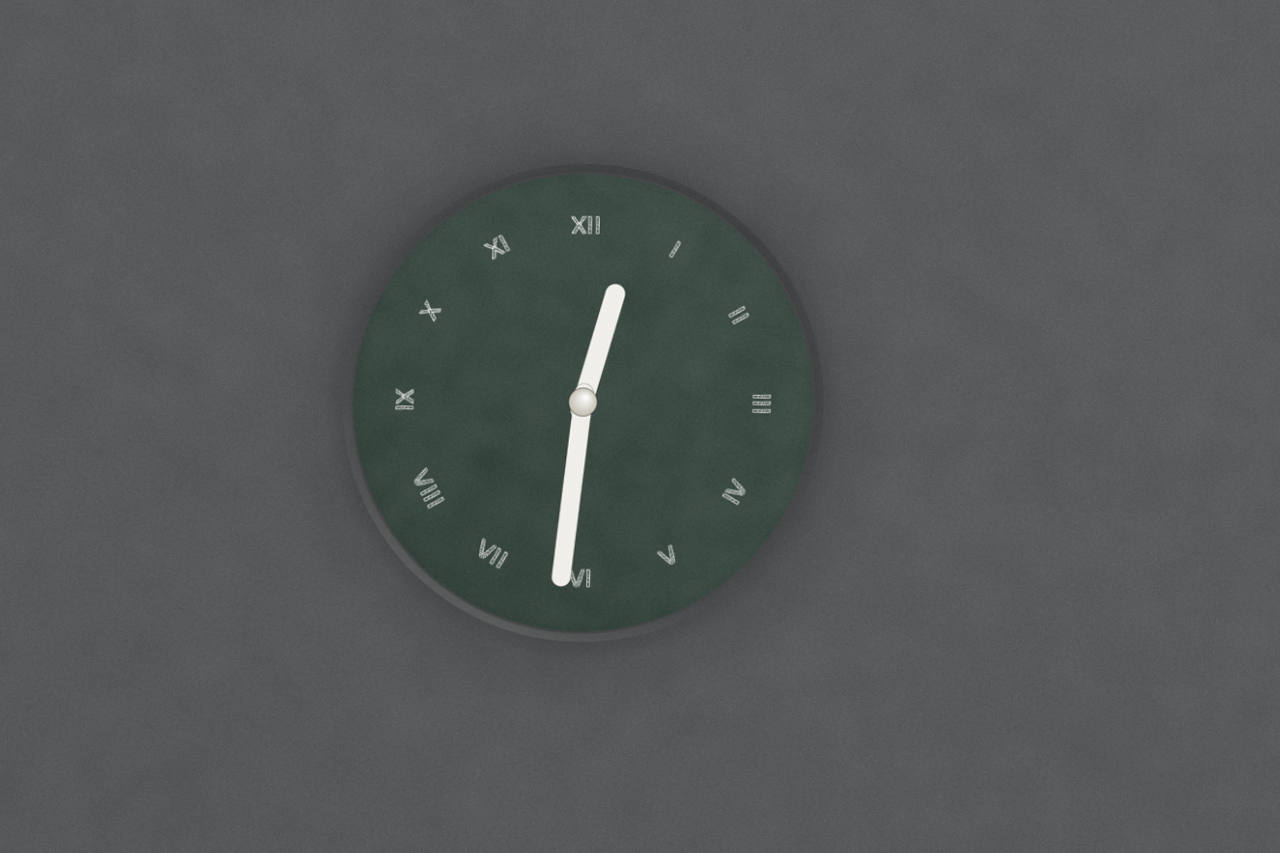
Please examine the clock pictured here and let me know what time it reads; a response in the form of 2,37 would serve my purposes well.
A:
12,31
